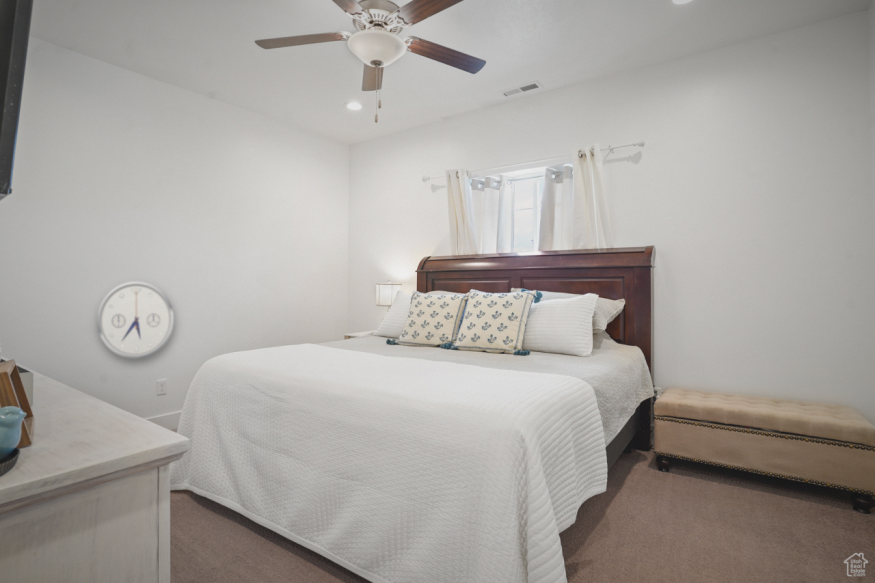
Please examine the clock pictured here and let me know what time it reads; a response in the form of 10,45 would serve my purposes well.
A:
5,36
